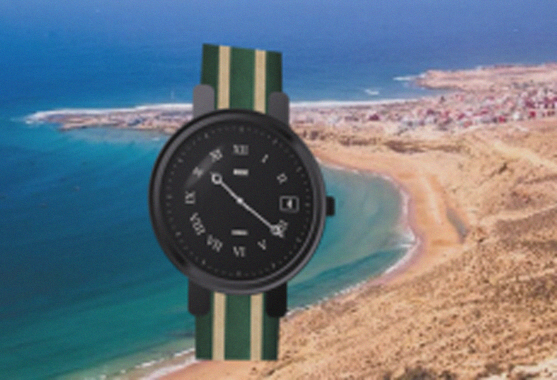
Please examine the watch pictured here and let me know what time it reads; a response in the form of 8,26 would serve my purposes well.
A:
10,21
